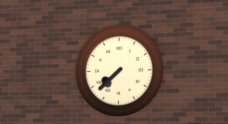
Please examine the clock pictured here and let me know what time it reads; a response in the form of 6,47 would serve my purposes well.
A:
7,38
